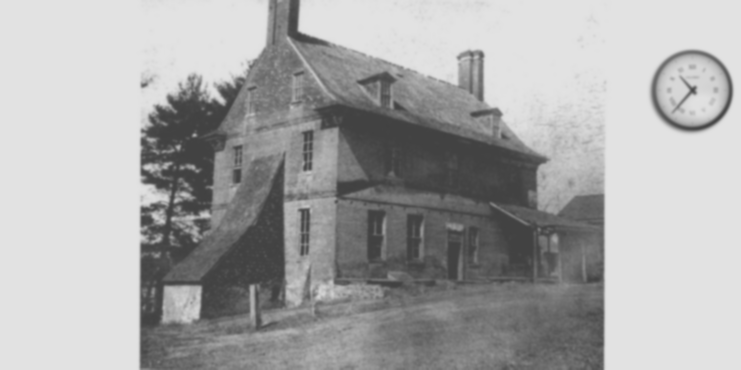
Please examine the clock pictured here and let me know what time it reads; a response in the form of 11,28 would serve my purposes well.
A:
10,37
